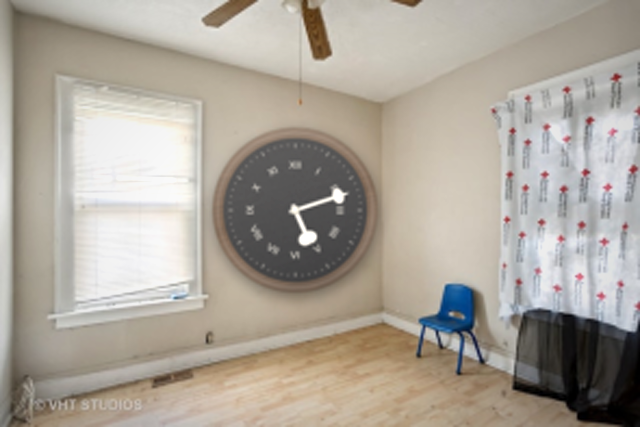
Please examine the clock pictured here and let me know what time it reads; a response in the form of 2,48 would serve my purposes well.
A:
5,12
